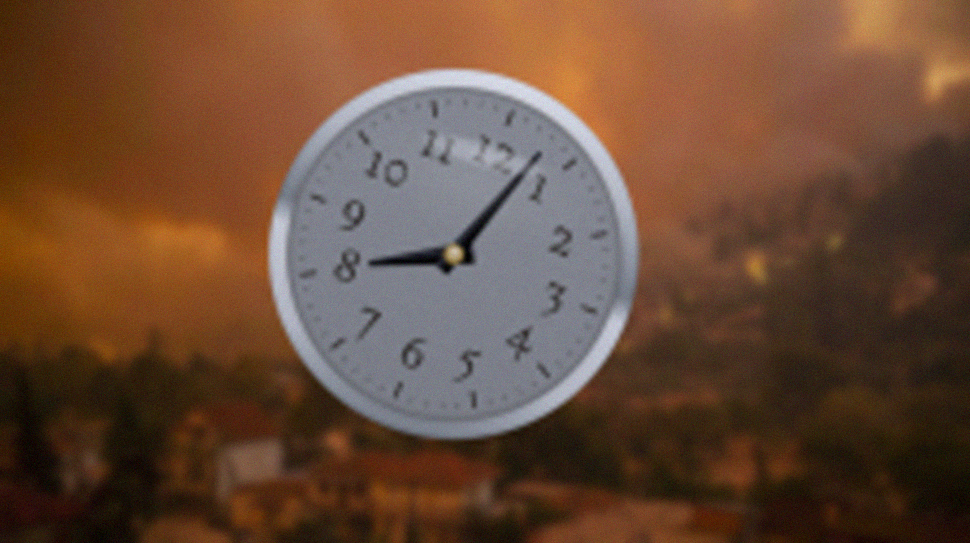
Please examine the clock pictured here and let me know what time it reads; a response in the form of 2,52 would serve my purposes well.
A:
8,03
